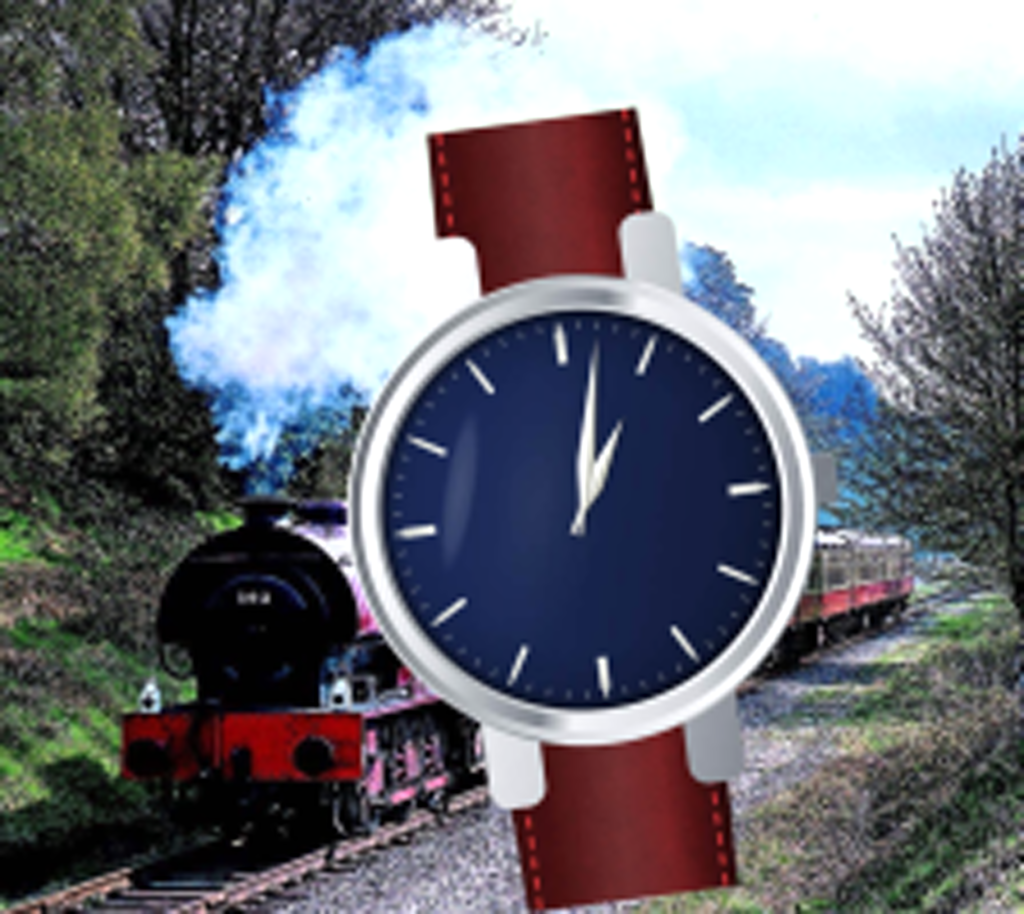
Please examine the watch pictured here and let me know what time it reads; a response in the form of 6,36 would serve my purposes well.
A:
1,02
